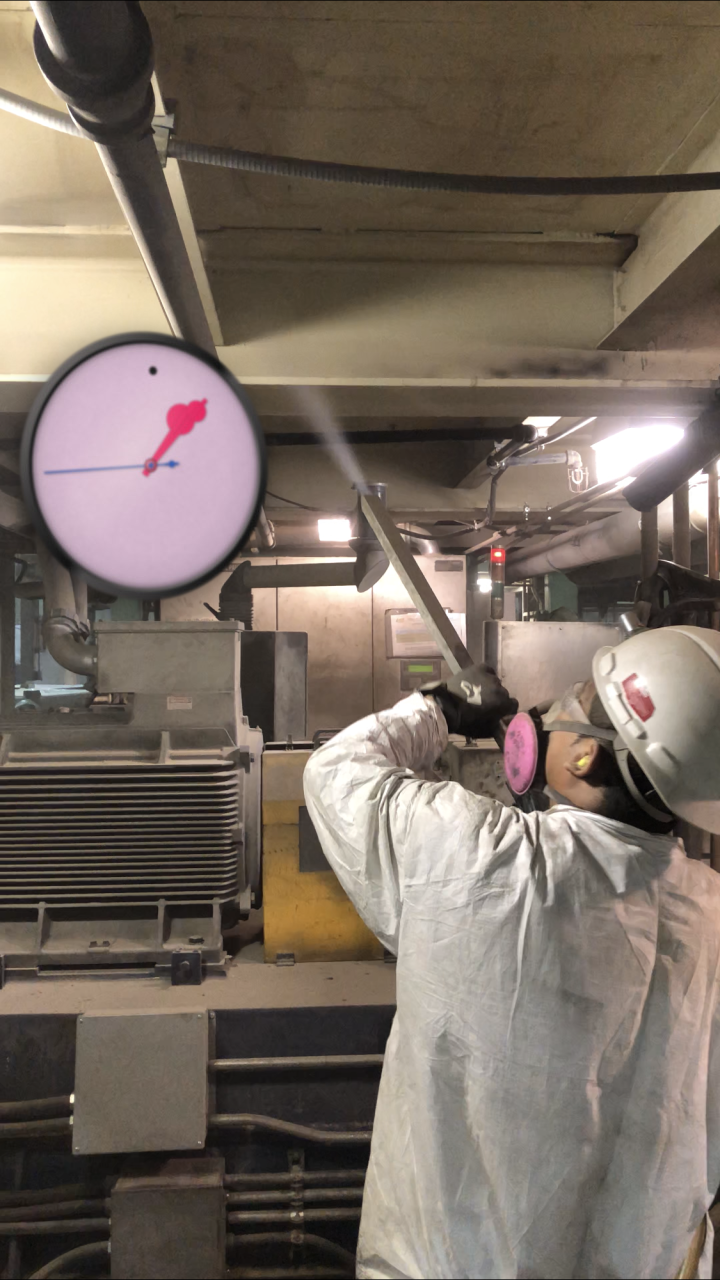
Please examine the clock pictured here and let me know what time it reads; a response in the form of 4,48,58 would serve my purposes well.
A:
1,06,44
